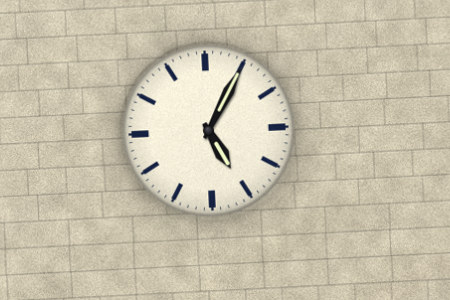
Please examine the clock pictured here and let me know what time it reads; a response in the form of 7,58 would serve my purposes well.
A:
5,05
